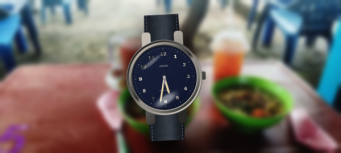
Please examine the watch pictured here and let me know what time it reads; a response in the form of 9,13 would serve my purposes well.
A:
5,32
